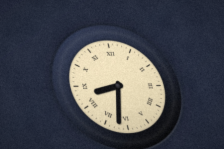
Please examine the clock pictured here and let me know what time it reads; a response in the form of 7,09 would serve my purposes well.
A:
8,32
